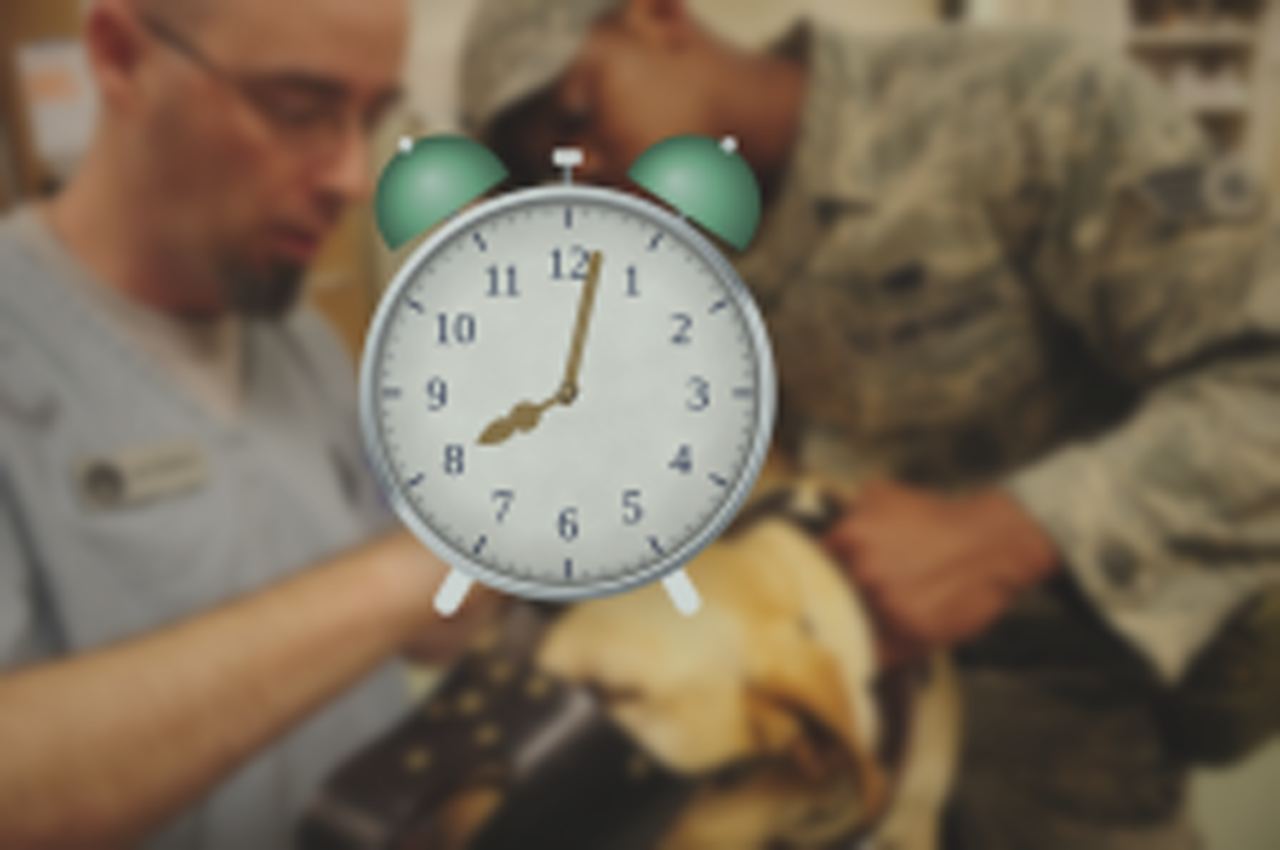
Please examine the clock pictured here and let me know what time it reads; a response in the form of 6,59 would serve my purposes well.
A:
8,02
